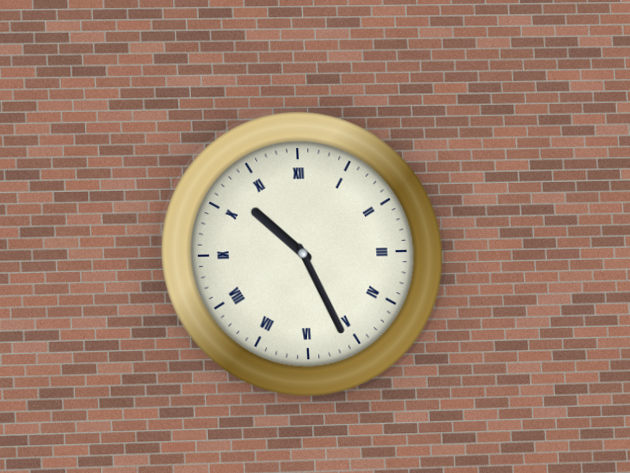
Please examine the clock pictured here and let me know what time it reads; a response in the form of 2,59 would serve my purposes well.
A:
10,26
